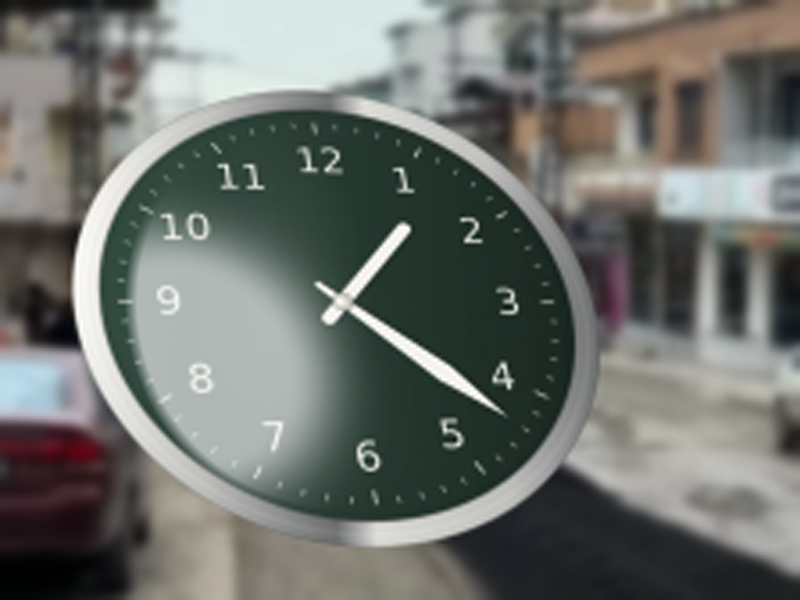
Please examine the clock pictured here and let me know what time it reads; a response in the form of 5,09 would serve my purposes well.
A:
1,22
